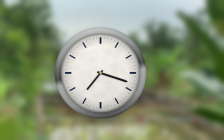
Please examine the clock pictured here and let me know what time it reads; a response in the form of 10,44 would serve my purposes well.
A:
7,18
